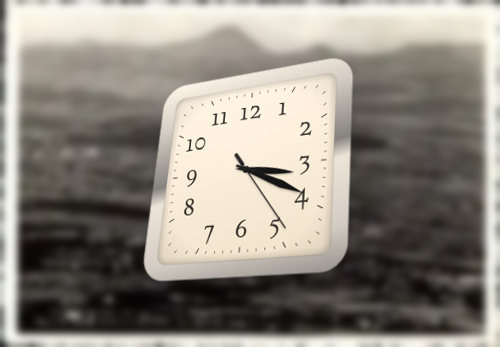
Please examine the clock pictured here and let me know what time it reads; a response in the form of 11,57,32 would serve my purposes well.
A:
3,19,24
